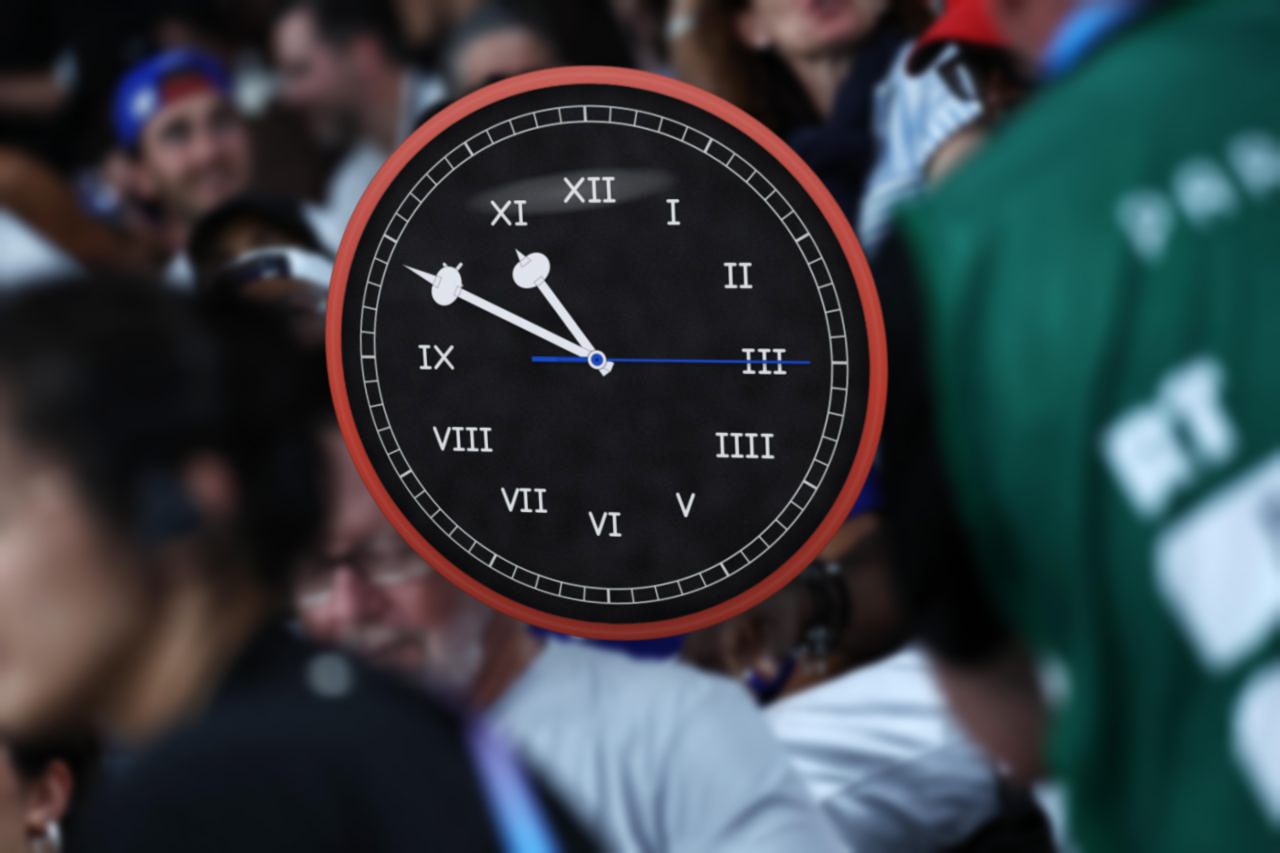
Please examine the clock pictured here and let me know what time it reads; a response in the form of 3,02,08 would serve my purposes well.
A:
10,49,15
